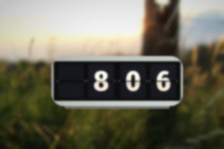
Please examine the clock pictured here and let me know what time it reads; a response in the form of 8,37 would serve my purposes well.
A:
8,06
